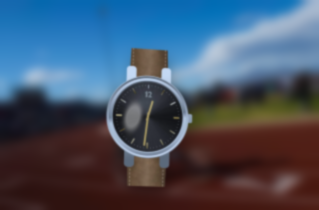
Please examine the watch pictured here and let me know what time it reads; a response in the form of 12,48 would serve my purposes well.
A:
12,31
